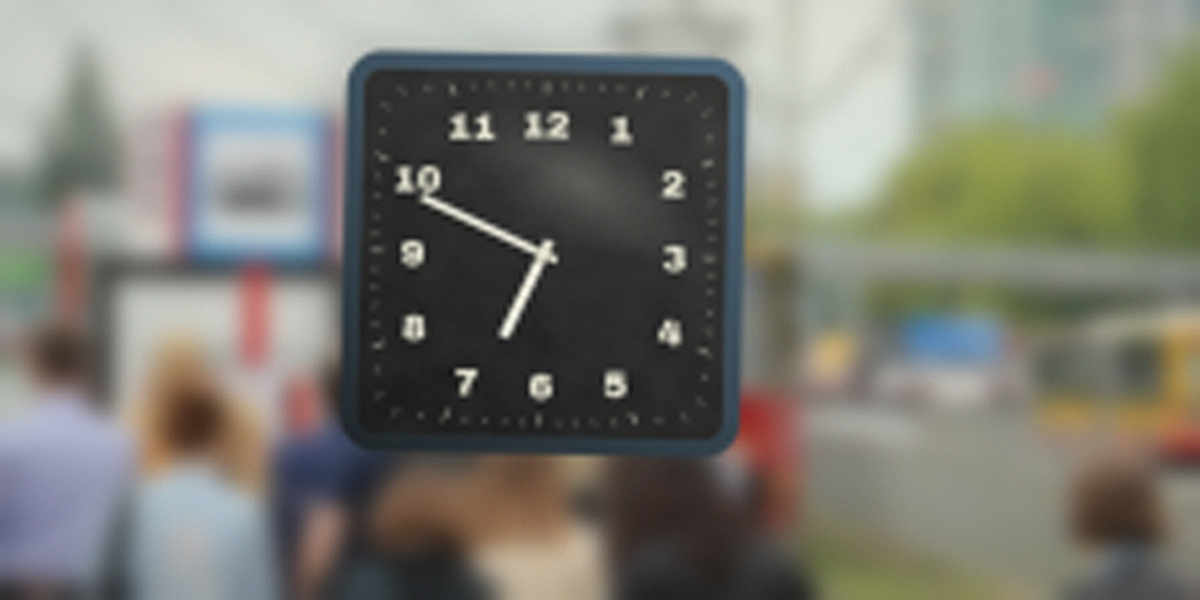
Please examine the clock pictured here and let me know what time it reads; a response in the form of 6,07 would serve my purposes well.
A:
6,49
